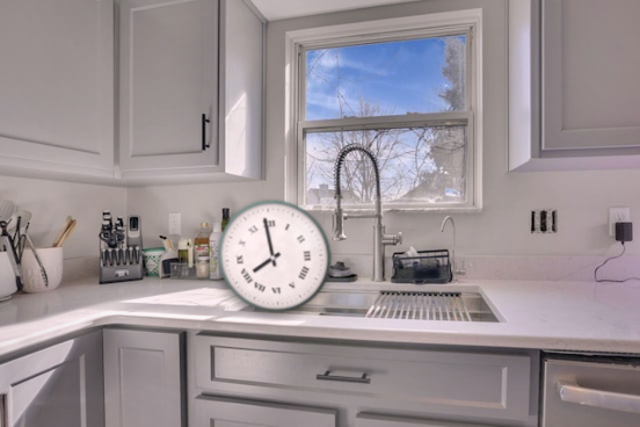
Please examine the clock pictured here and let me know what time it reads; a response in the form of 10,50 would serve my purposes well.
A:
7,59
